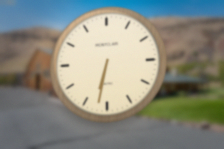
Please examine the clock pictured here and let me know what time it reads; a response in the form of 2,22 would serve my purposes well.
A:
6,32
